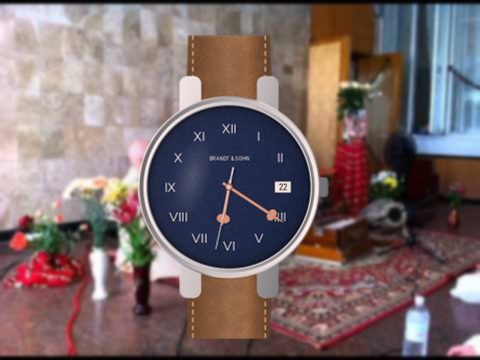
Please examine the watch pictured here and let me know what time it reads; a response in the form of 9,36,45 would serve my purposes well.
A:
6,20,32
